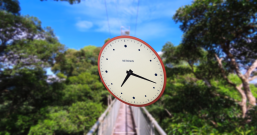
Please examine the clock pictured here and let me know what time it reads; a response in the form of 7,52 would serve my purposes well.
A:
7,18
